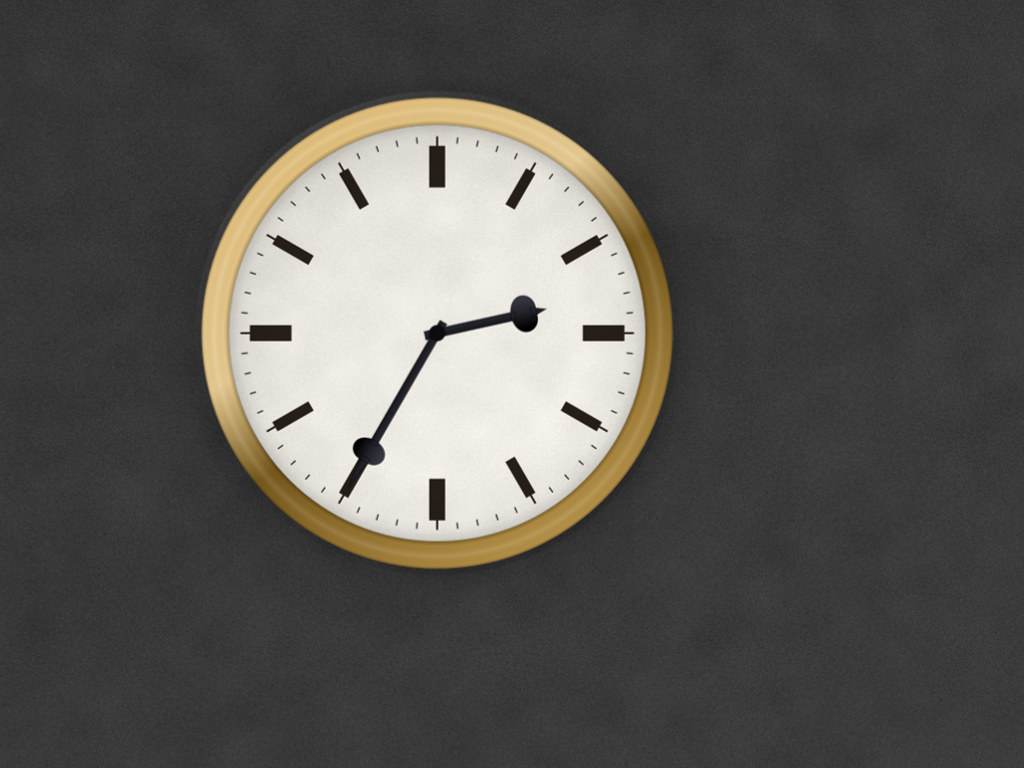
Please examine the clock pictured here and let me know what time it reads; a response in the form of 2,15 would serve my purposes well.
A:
2,35
